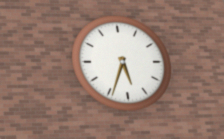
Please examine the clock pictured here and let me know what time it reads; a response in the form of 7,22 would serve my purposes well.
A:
5,34
